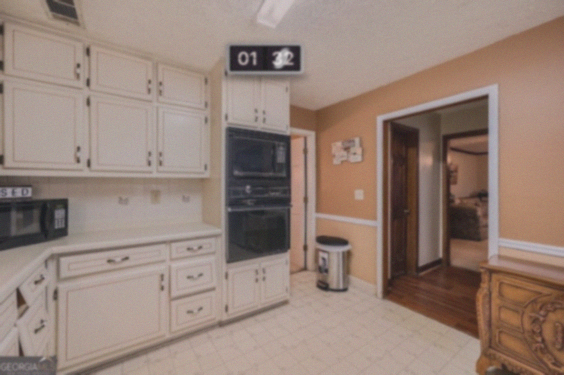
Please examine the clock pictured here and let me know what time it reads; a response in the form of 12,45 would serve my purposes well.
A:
1,32
